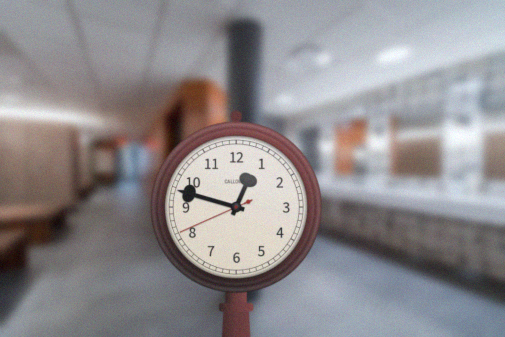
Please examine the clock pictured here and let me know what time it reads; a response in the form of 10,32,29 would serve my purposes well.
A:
12,47,41
